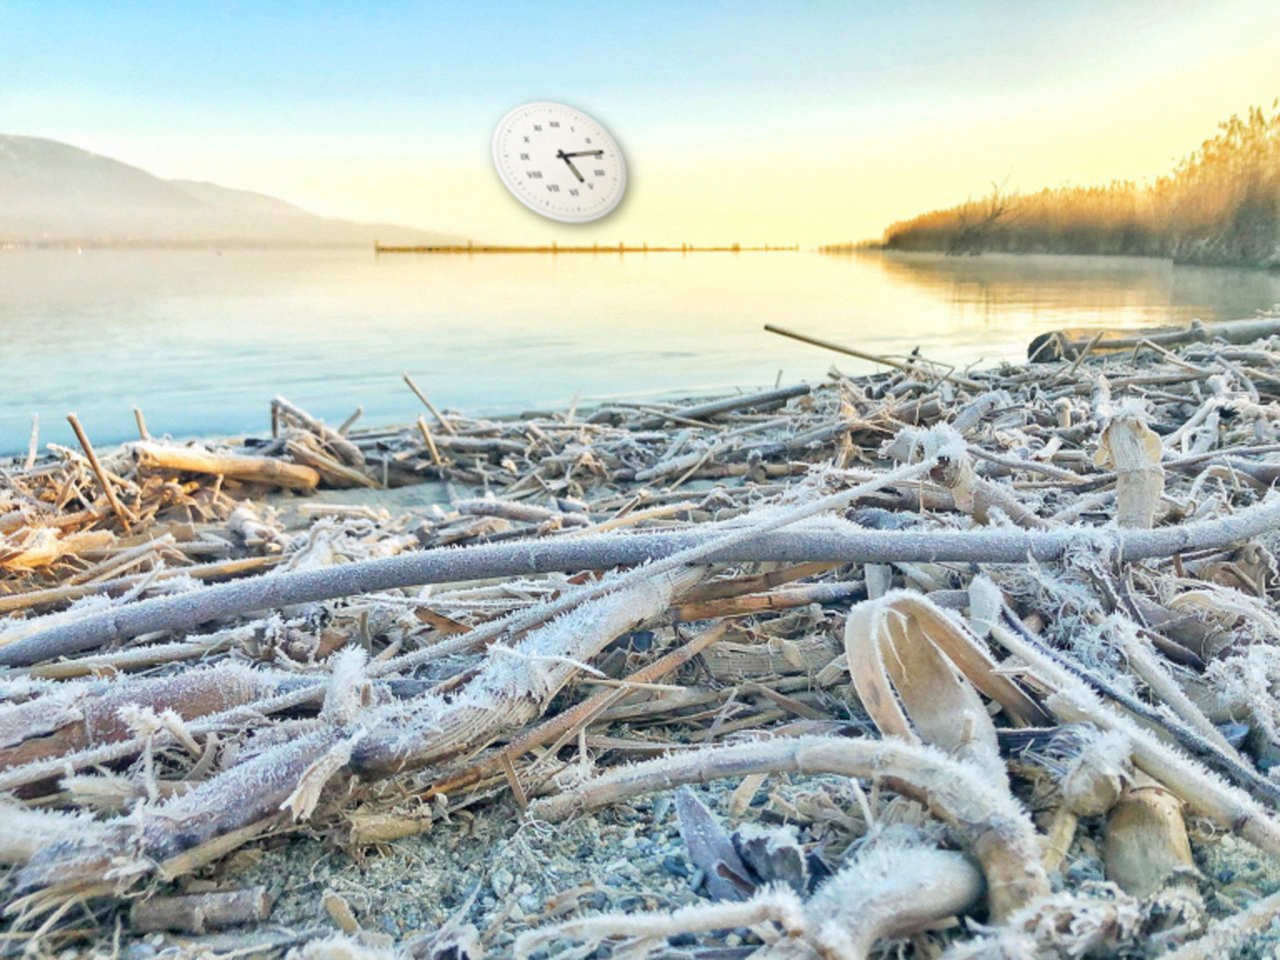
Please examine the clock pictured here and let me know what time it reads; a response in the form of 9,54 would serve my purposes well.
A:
5,14
